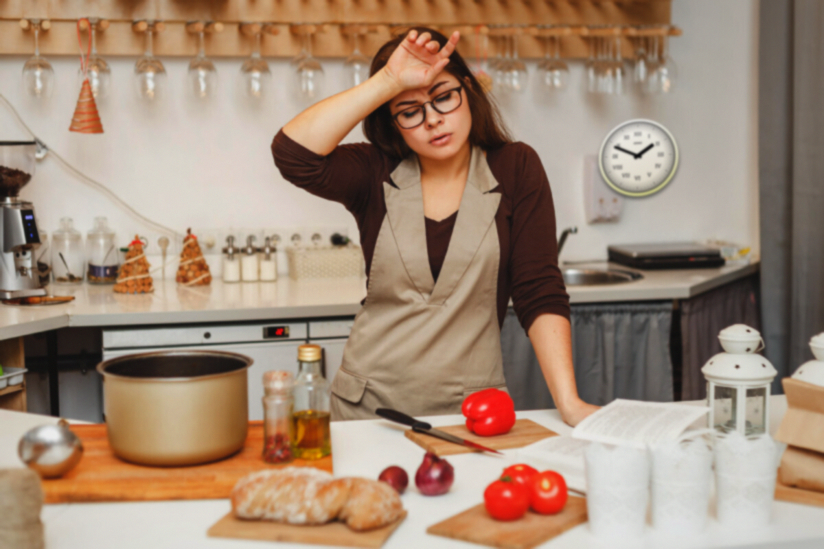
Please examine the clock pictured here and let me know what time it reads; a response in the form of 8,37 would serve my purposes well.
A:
1,49
